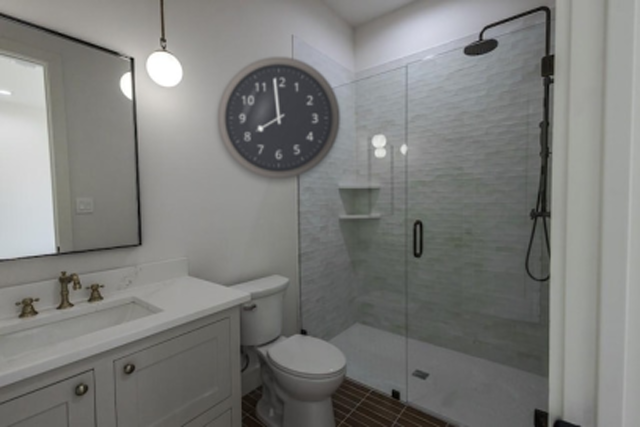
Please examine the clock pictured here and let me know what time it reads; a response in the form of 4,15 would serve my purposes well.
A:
7,59
